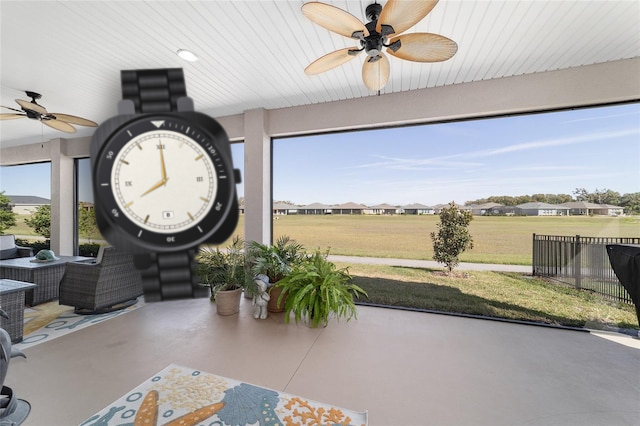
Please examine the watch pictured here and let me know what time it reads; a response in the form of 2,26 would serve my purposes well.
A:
8,00
